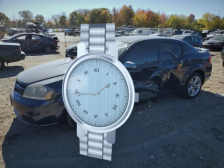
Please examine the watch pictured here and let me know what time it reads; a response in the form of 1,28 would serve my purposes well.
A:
1,44
